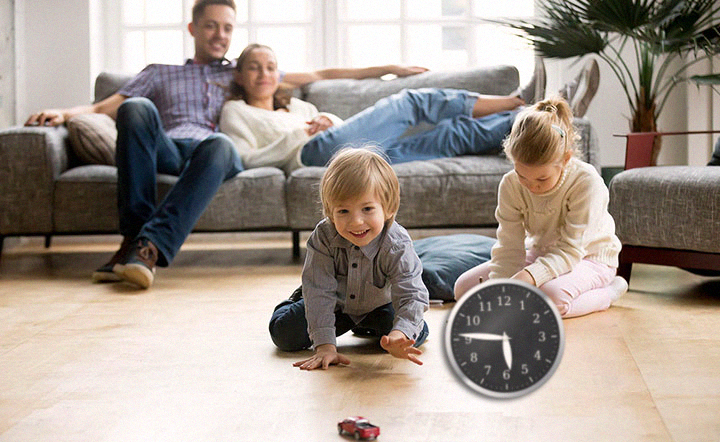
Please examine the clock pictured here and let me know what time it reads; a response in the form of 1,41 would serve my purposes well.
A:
5,46
